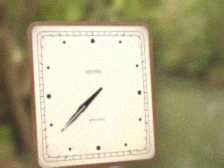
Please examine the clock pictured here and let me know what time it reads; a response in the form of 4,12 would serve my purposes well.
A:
7,38
